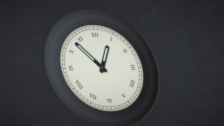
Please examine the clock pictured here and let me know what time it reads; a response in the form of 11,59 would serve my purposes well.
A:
12,53
